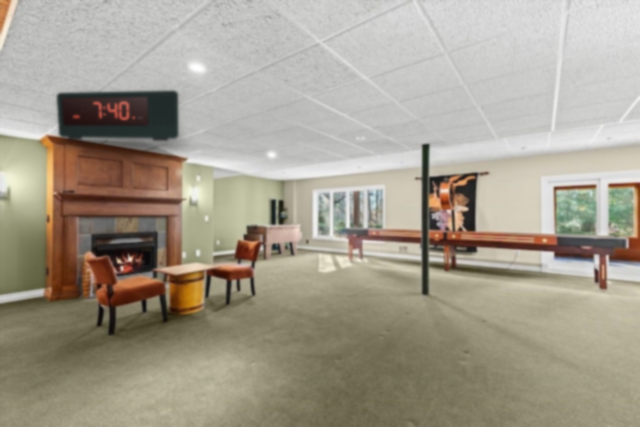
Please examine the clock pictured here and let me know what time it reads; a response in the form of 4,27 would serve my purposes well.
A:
7,40
